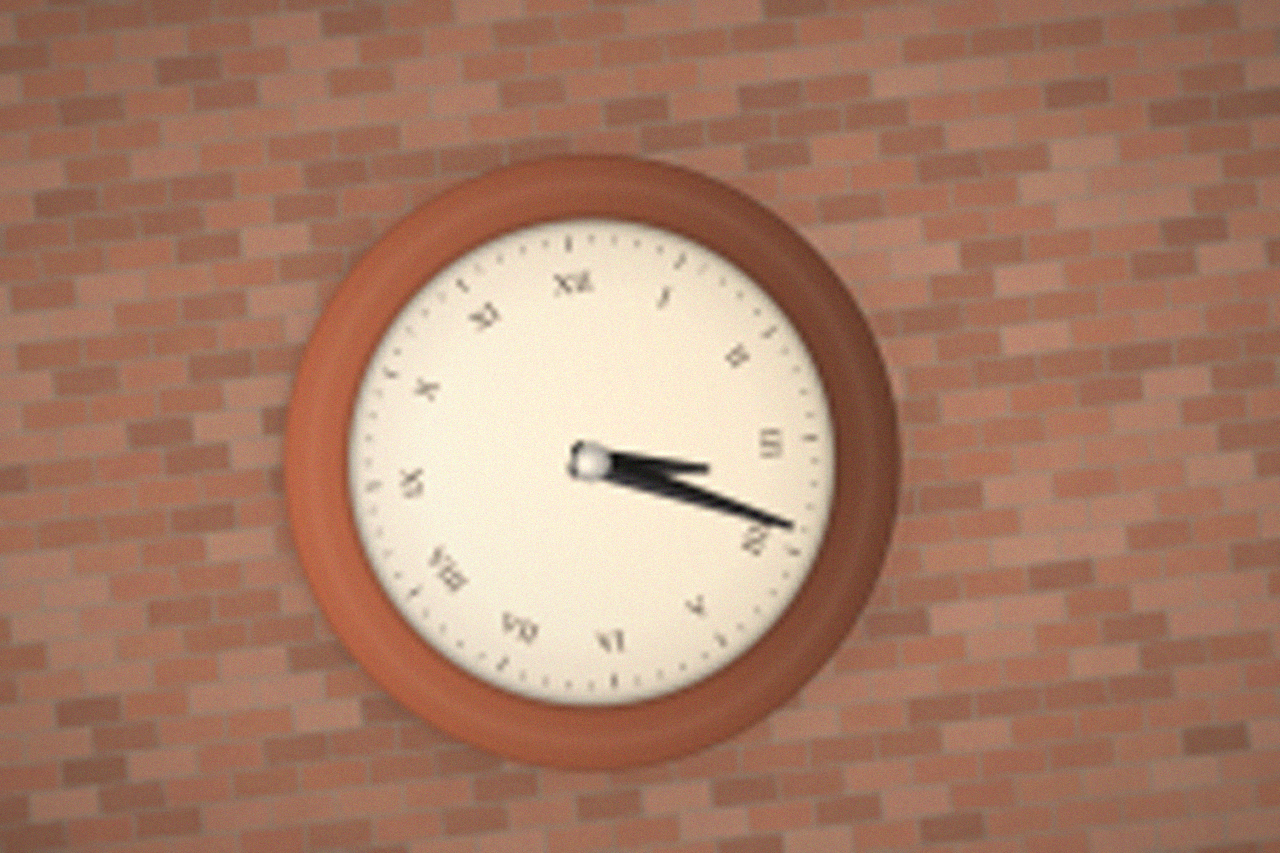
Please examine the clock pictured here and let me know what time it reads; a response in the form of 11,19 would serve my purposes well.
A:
3,19
